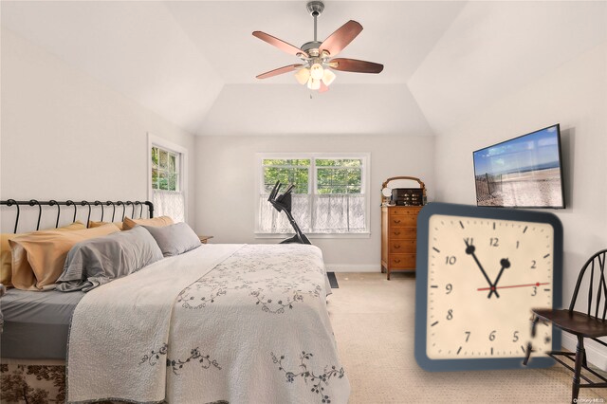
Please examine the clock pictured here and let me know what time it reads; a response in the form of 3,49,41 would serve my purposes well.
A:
12,54,14
